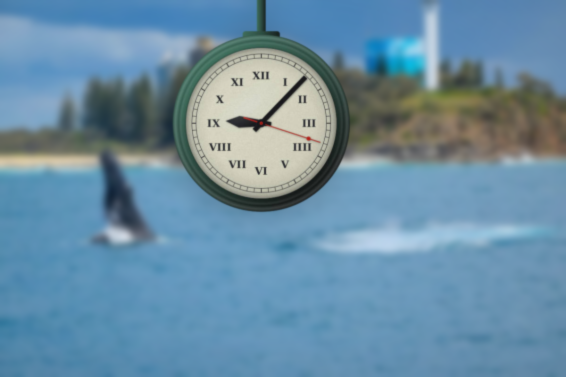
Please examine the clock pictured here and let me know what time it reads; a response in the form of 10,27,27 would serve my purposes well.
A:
9,07,18
